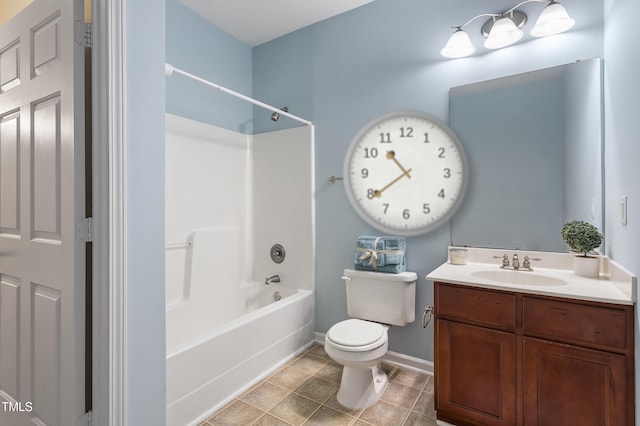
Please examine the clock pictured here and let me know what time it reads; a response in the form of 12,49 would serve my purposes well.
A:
10,39
